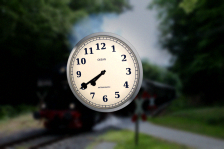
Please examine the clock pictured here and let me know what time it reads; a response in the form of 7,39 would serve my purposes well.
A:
7,40
